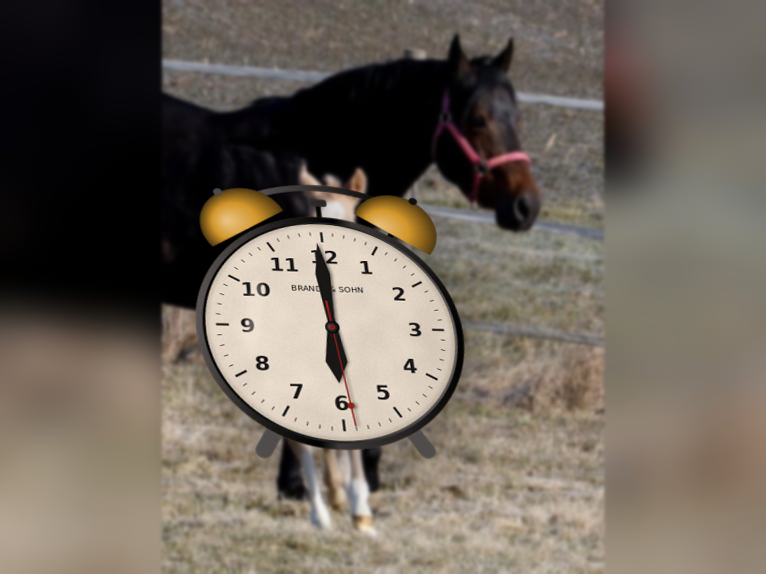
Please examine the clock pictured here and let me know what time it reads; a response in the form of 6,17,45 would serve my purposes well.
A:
5,59,29
